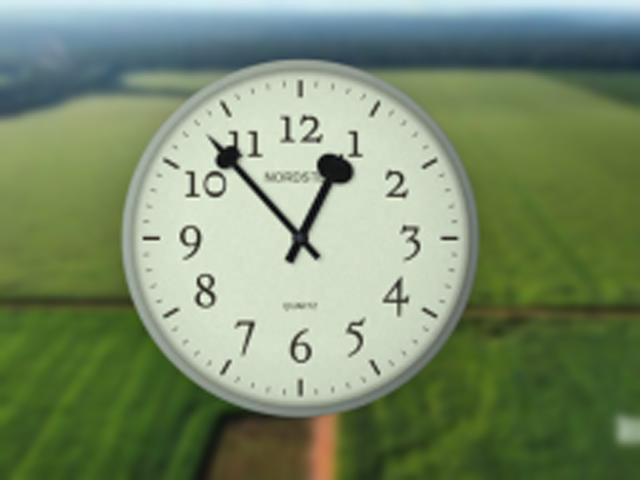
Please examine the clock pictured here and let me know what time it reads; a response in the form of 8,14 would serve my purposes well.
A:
12,53
